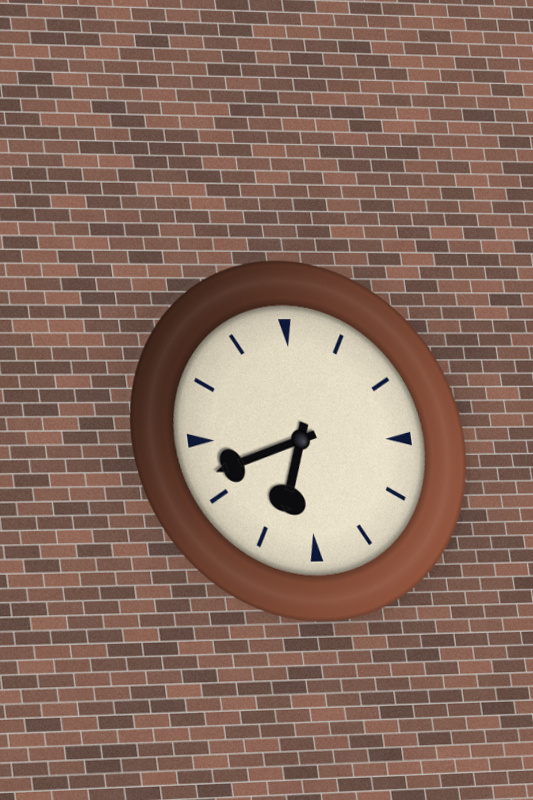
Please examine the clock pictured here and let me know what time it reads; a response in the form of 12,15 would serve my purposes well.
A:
6,42
